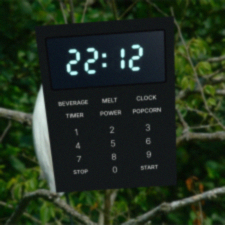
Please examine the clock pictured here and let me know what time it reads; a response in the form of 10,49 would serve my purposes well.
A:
22,12
